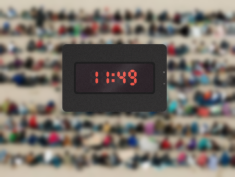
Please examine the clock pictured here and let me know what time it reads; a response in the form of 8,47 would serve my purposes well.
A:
11,49
